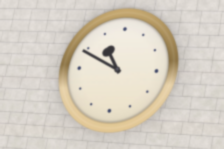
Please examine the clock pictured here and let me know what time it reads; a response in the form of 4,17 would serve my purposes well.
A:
10,49
